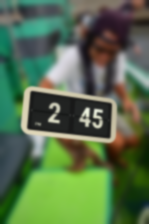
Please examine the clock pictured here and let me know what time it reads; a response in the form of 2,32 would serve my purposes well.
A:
2,45
